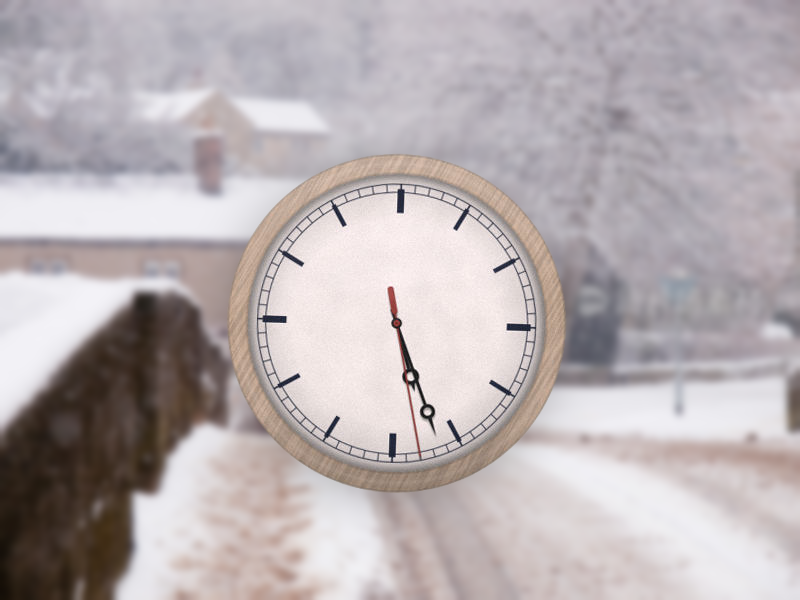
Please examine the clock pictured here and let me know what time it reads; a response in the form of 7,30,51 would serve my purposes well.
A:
5,26,28
